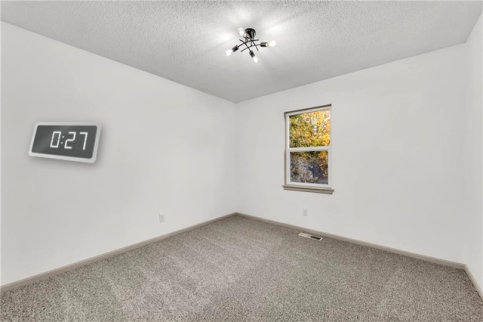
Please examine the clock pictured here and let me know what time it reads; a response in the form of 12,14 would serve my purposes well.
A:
0,27
